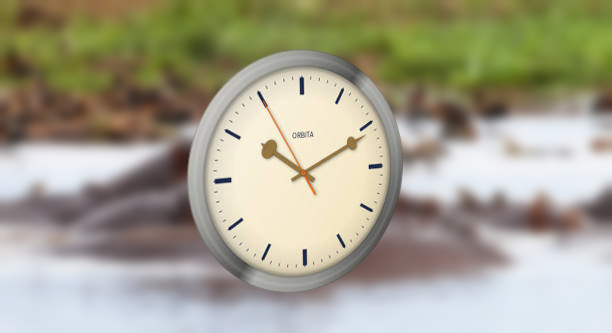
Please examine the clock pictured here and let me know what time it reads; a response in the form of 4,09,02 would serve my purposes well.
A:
10,10,55
